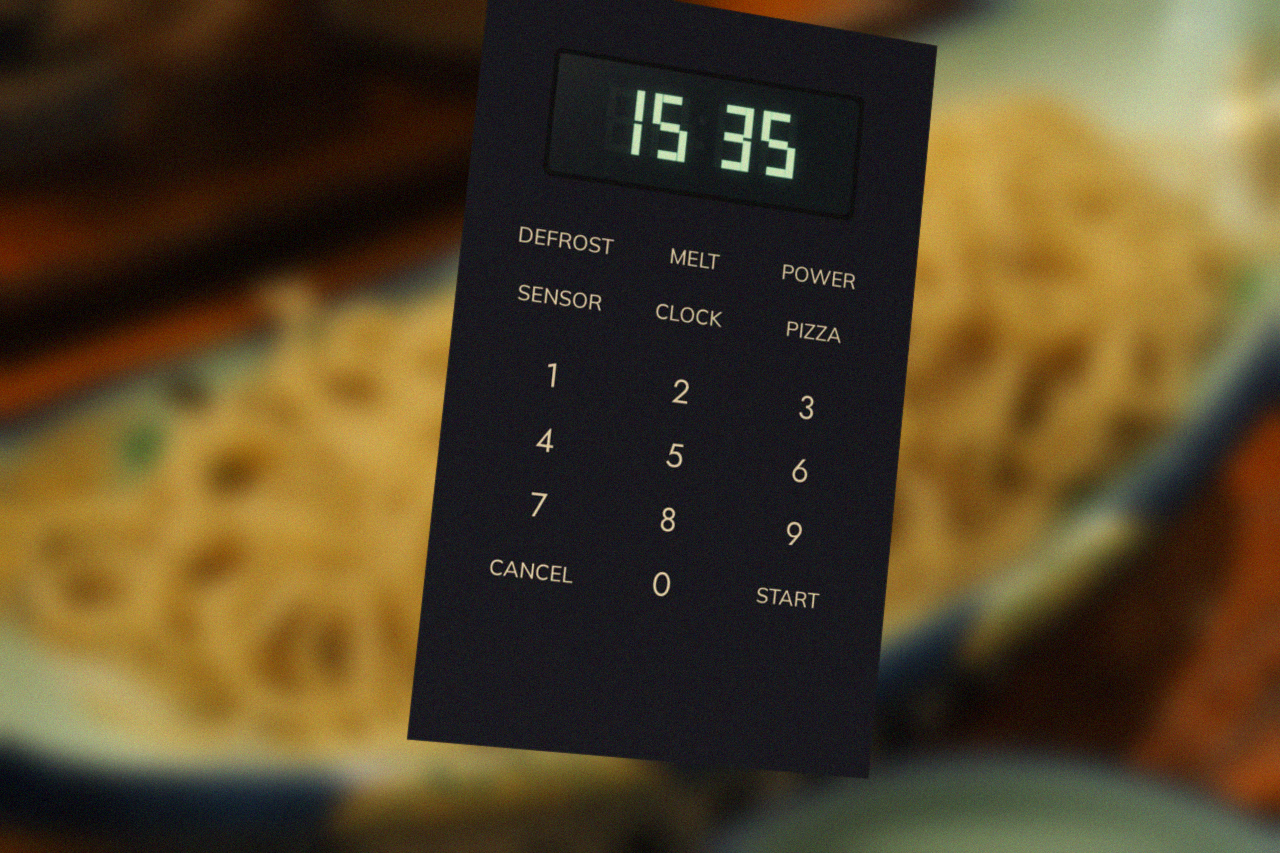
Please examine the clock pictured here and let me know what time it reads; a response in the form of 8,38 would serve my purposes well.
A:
15,35
